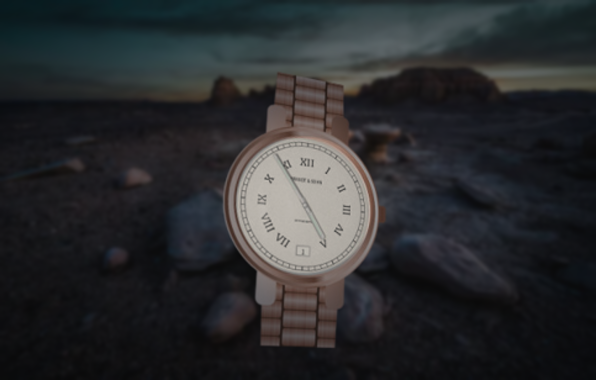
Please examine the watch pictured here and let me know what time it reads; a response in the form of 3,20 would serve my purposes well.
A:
4,54
